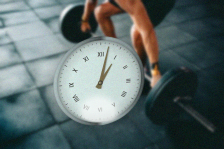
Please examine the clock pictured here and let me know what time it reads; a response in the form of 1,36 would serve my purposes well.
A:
1,02
